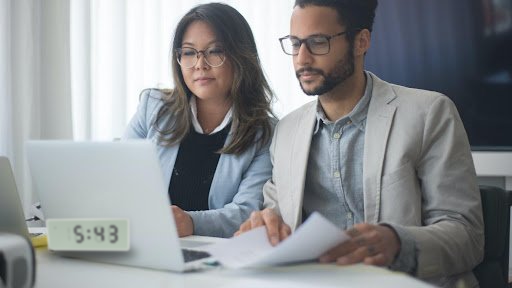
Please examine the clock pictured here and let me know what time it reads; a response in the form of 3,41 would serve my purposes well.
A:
5,43
